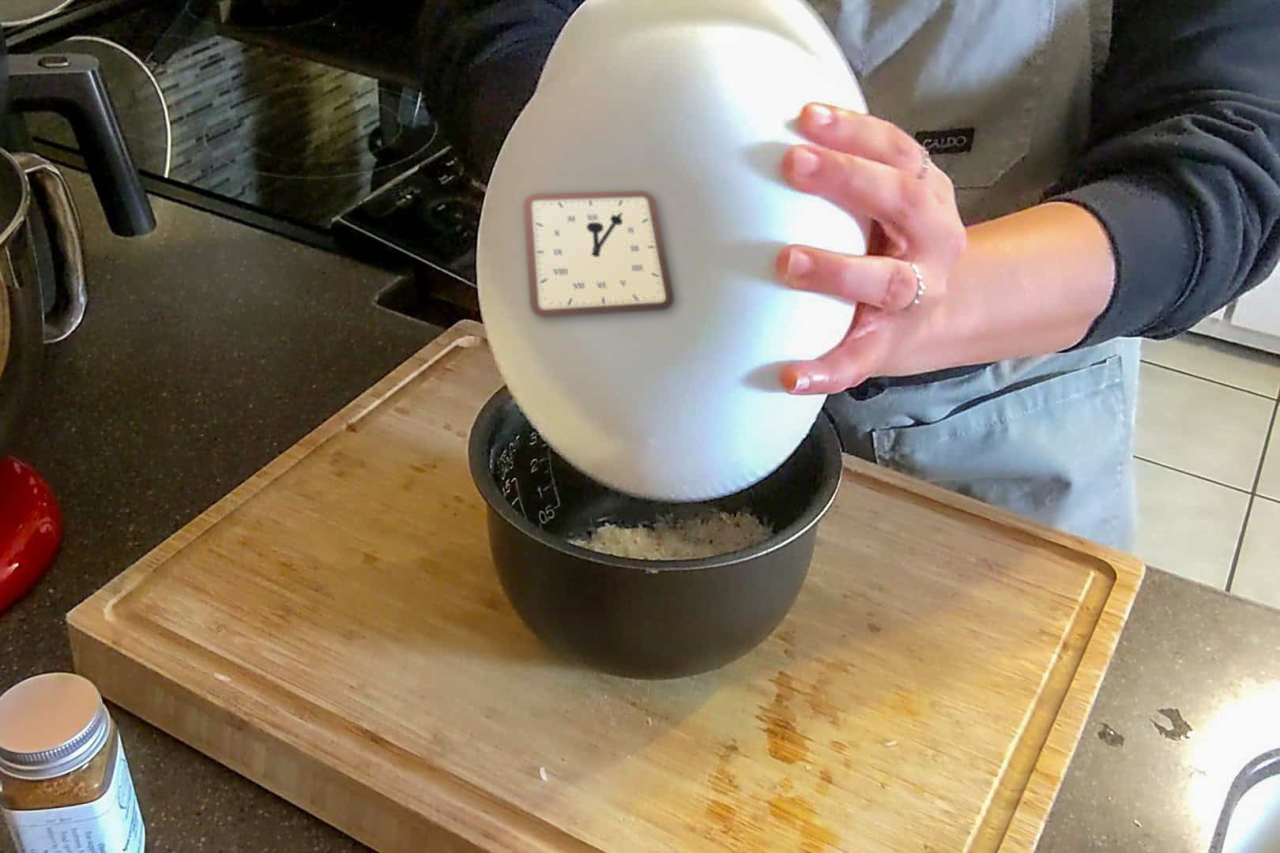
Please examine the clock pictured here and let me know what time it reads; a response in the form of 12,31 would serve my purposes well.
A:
12,06
